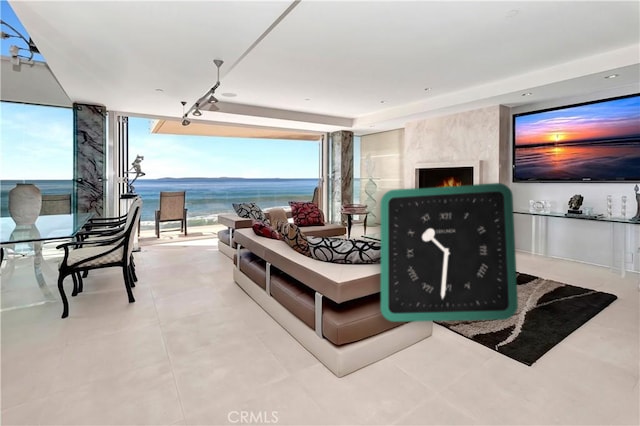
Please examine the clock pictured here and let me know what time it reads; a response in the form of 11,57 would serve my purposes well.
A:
10,31
